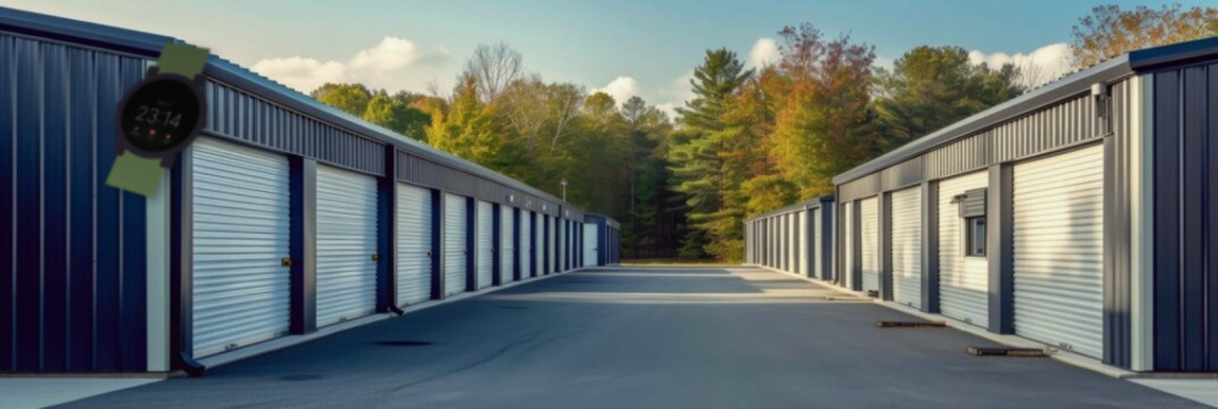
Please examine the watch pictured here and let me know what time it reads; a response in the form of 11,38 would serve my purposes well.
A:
23,14
